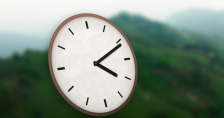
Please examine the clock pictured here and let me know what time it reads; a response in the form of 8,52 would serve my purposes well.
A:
4,11
